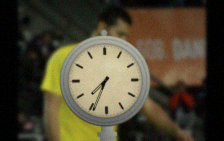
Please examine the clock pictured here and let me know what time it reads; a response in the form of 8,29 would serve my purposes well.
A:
7,34
